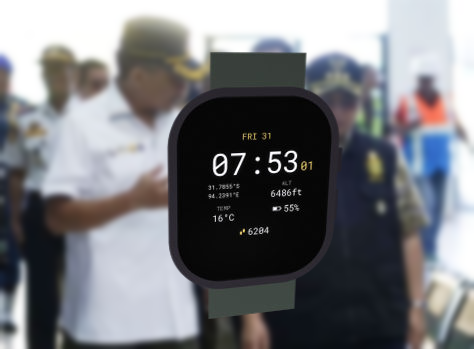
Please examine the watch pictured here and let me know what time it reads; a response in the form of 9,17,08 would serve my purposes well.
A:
7,53,01
